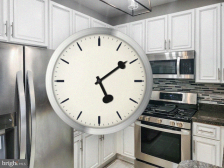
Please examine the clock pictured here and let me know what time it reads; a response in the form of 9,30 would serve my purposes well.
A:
5,09
